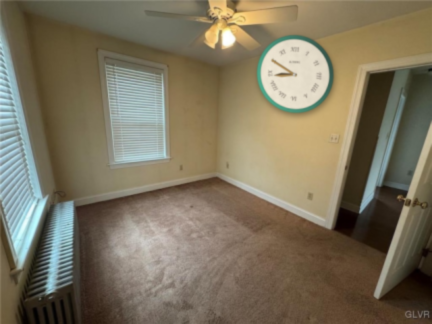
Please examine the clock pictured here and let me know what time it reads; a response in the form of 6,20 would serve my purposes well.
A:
8,50
